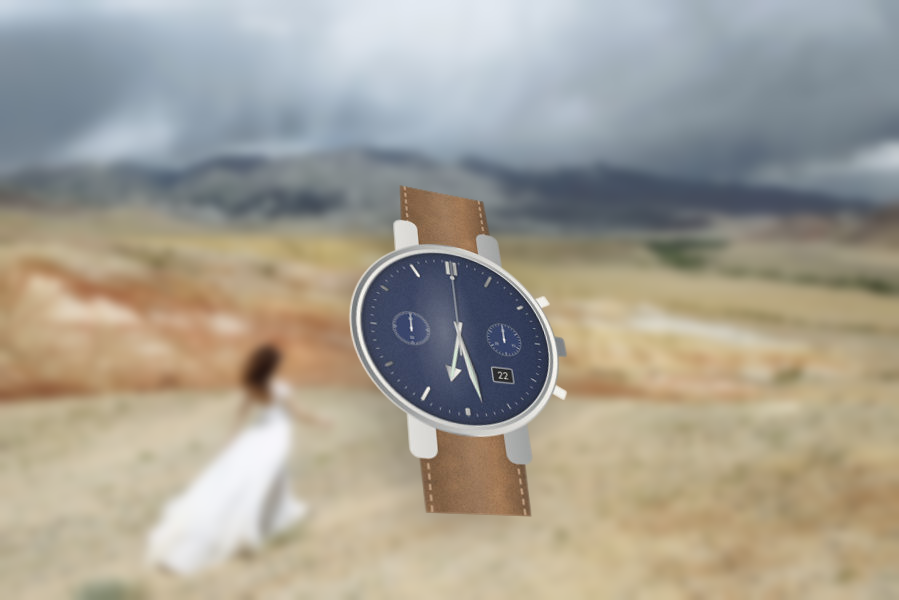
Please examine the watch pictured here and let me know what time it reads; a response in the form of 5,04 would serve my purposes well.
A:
6,28
